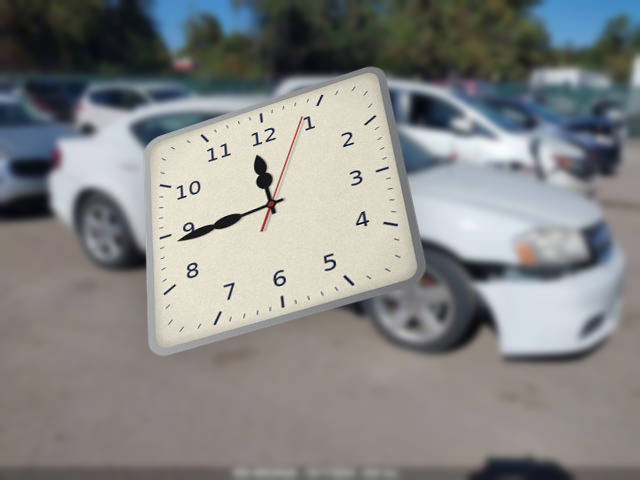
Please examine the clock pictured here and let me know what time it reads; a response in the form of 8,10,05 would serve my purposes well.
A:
11,44,04
